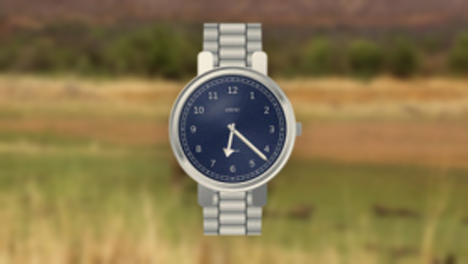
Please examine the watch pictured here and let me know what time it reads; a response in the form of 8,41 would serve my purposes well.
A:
6,22
